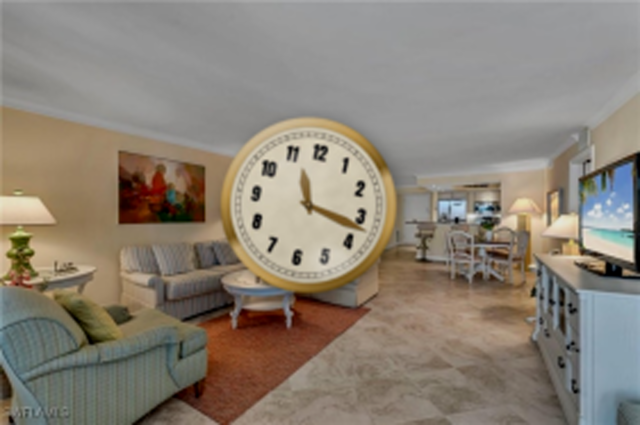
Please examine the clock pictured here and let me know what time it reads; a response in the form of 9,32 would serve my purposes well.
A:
11,17
